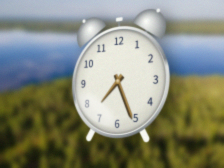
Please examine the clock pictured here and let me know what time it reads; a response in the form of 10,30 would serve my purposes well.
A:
7,26
